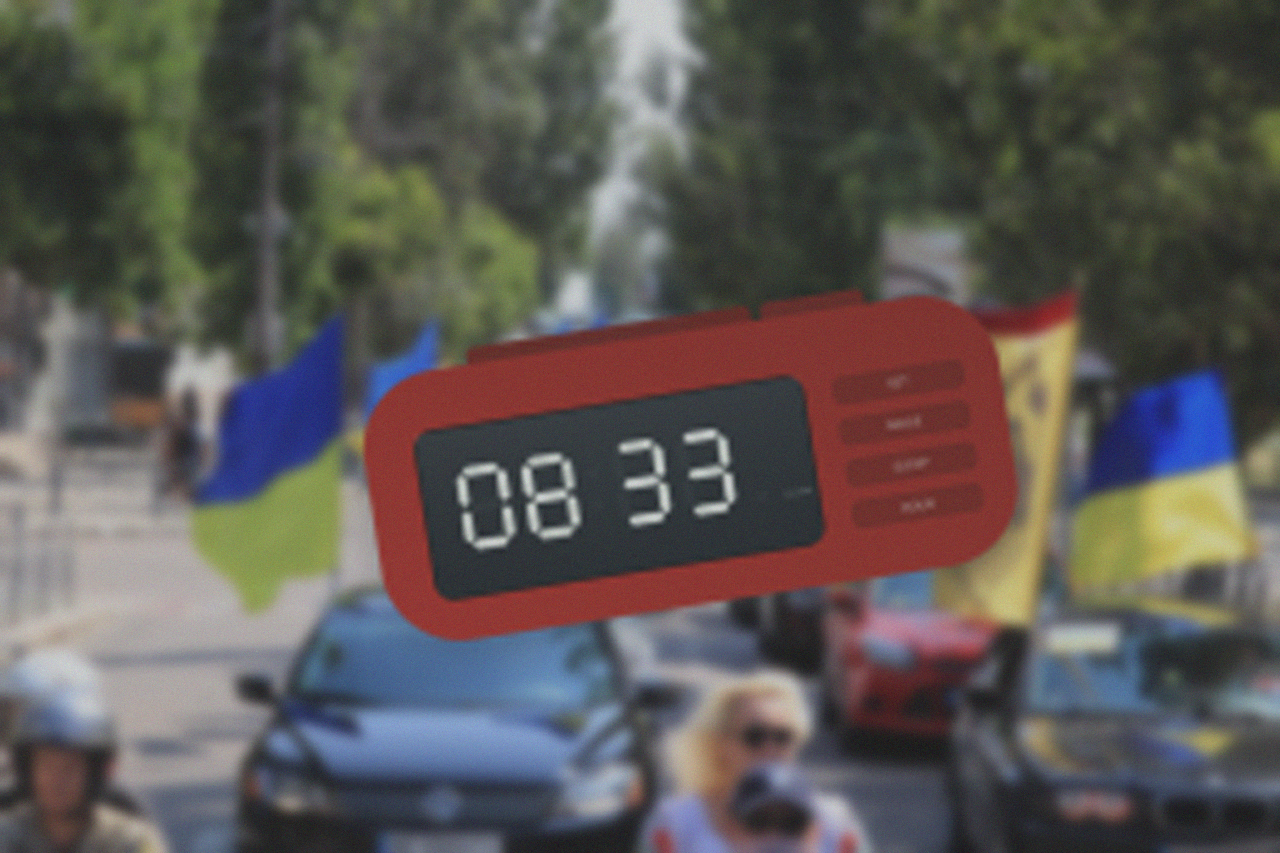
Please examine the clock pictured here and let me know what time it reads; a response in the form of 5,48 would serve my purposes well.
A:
8,33
